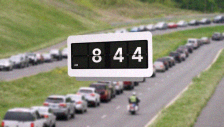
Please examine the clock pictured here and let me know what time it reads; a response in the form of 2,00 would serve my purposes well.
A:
8,44
